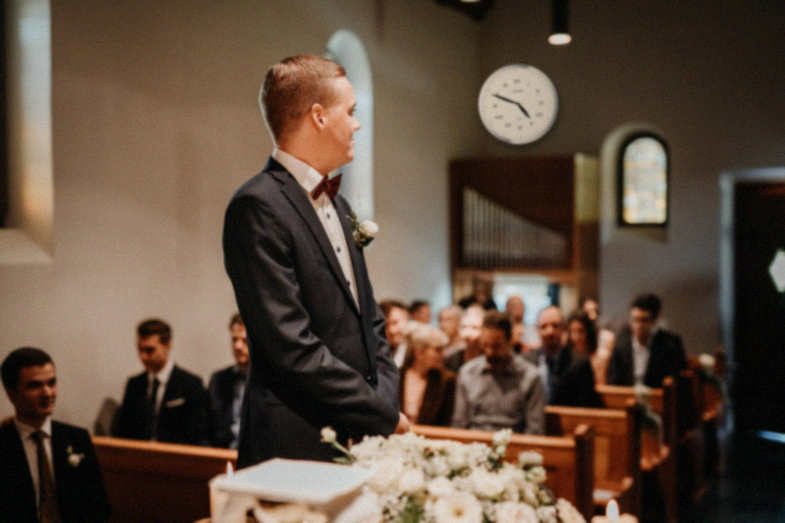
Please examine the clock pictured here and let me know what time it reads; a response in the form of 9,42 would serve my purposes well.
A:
4,49
